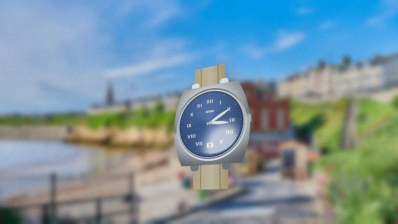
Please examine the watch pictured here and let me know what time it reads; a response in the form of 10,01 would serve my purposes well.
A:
3,10
